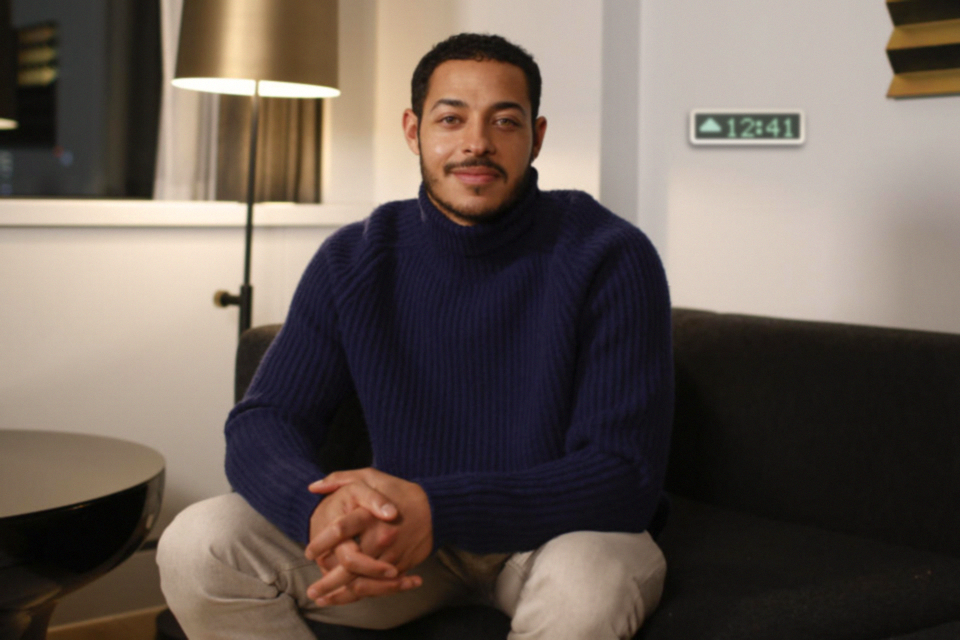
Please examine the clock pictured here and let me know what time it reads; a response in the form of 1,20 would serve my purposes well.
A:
12,41
